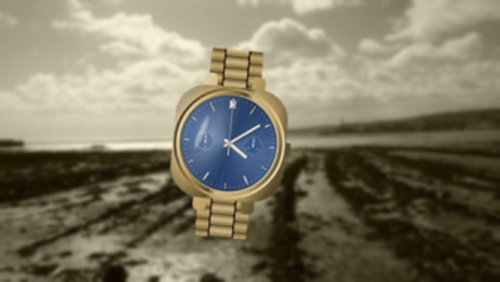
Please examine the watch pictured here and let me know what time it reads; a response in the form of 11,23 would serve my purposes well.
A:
4,09
